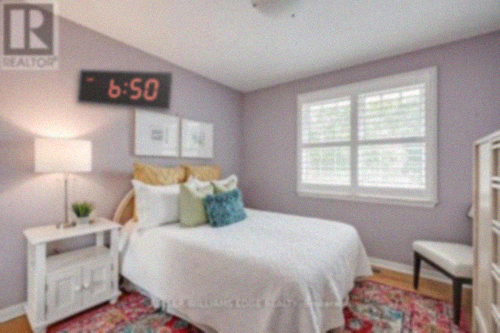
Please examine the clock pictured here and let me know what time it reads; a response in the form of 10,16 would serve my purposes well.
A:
6,50
